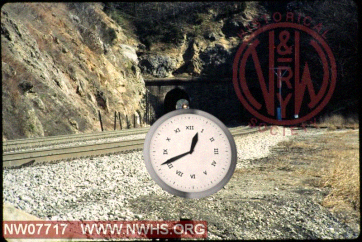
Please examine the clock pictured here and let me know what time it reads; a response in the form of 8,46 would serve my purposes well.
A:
12,41
